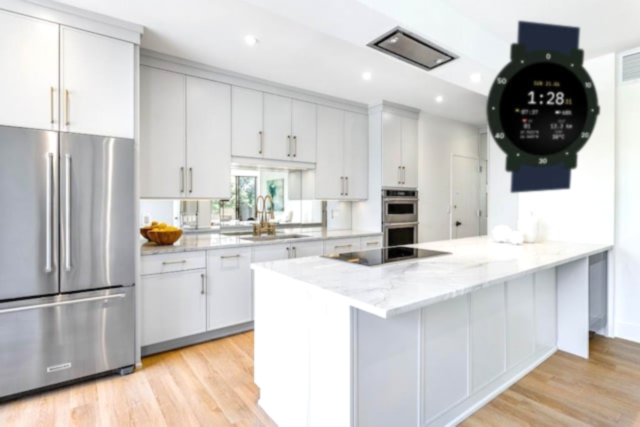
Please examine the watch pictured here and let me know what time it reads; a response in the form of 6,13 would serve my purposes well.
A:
1,28
